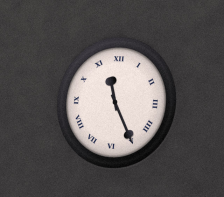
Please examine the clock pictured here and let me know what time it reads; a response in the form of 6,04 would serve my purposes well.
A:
11,25
